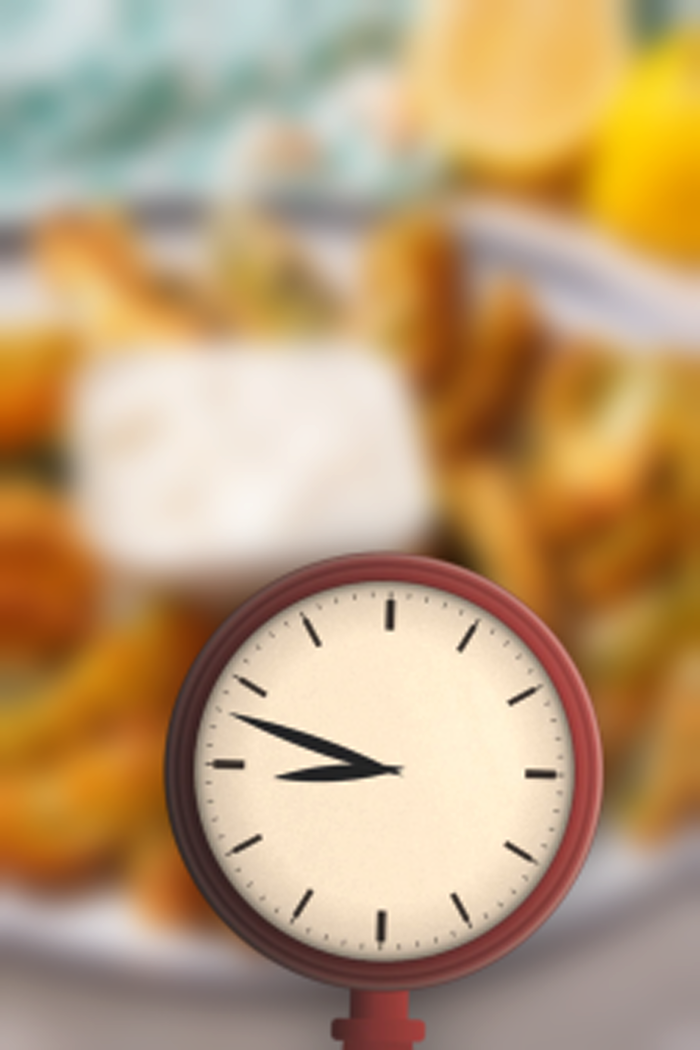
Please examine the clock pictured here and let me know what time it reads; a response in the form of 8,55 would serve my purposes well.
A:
8,48
